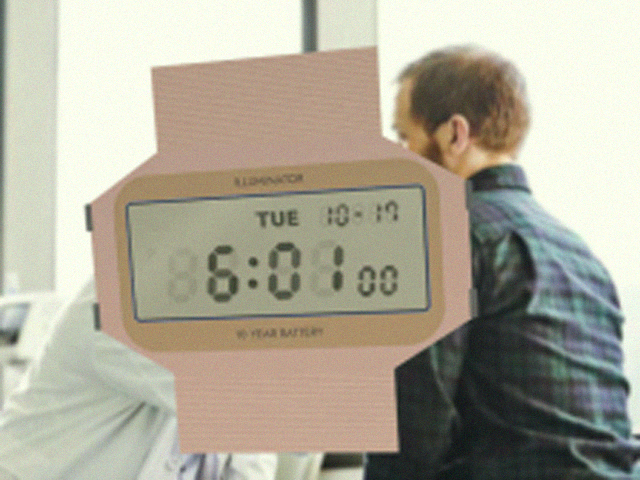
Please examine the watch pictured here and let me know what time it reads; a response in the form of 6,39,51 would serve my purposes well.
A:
6,01,00
